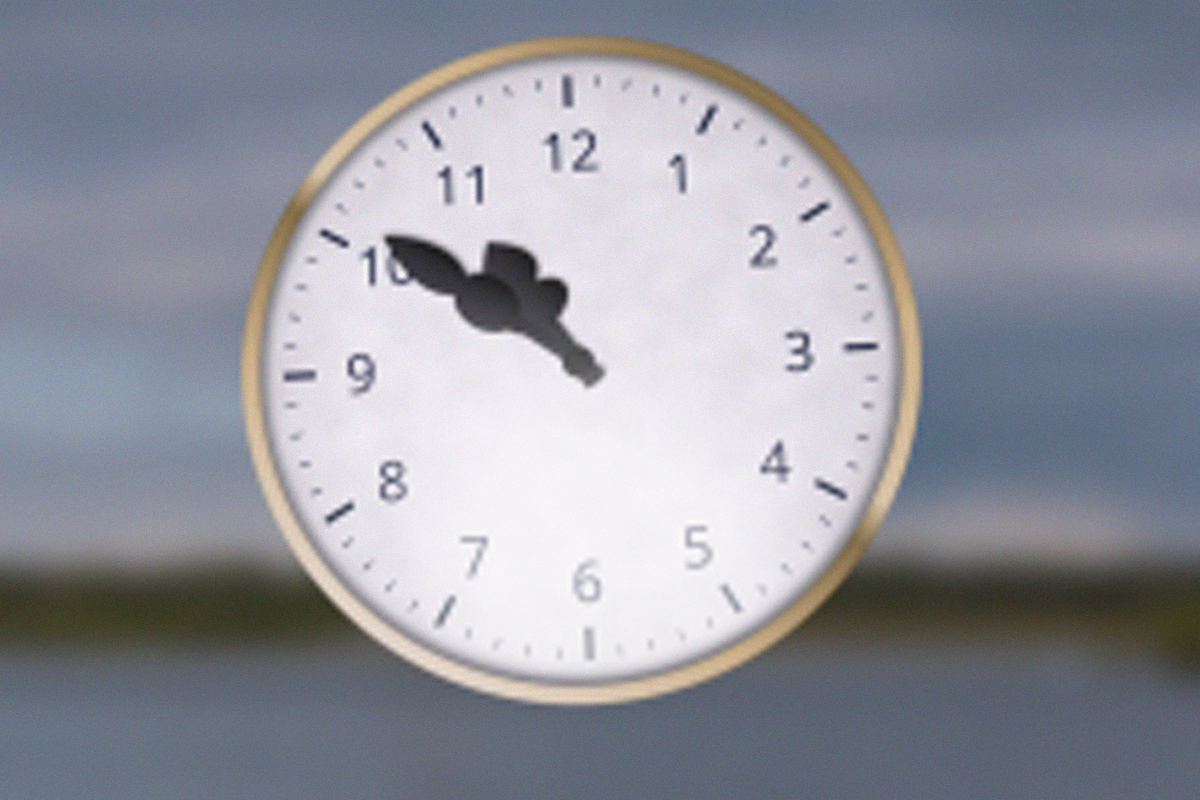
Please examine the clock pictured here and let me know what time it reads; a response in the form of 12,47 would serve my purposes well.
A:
10,51
